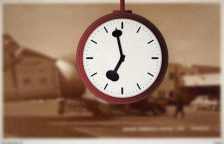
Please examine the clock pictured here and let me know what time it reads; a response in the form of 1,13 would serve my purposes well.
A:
6,58
